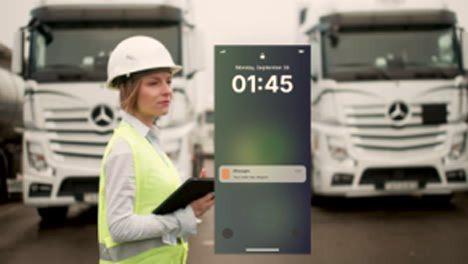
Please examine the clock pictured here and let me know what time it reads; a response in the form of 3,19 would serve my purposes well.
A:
1,45
